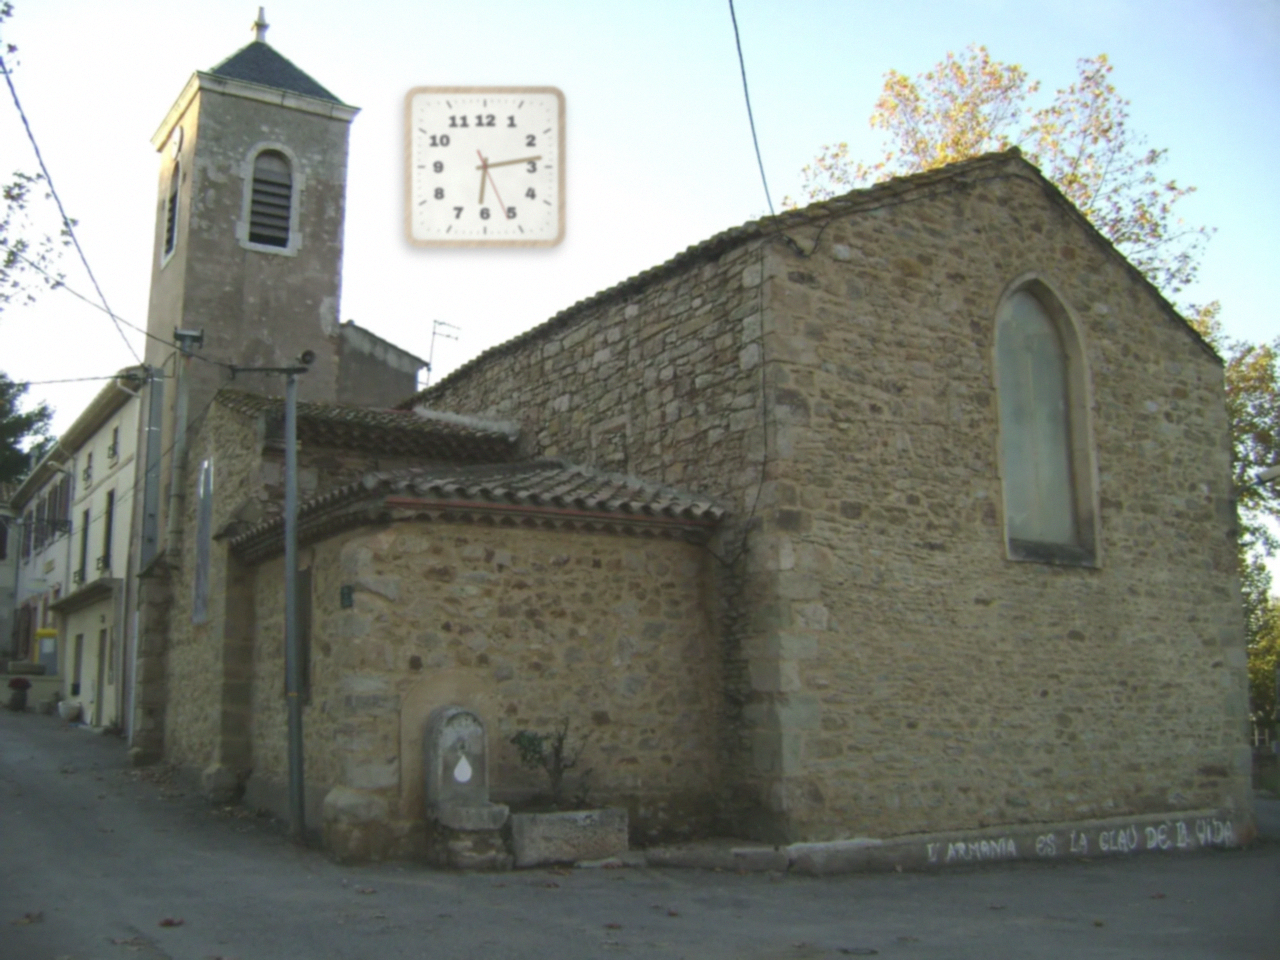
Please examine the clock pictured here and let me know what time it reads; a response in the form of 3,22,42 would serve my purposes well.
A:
6,13,26
